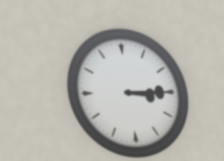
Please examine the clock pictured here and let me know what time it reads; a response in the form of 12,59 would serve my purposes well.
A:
3,15
